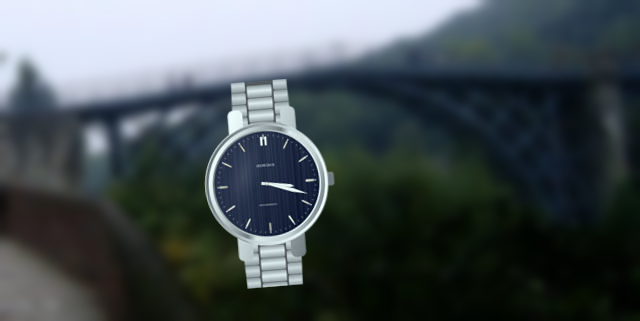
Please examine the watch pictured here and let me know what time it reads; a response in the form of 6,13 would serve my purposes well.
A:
3,18
